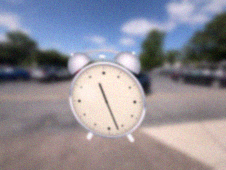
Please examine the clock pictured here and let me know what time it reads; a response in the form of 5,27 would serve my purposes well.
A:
11,27
